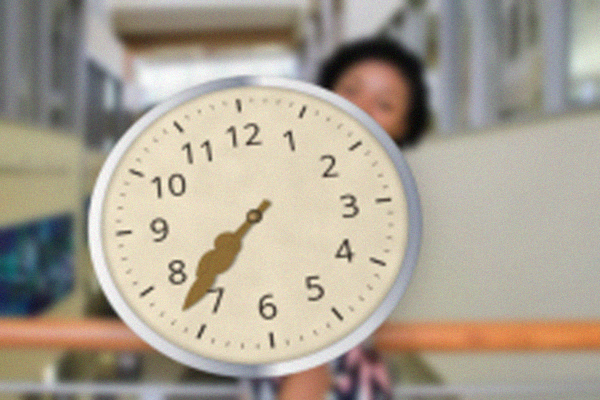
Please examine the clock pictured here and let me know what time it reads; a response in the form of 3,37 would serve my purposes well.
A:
7,37
